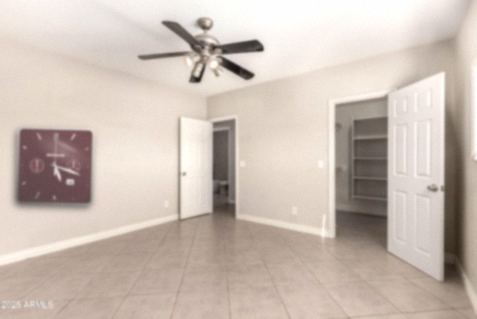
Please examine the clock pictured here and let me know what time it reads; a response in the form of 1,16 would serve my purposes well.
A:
5,18
